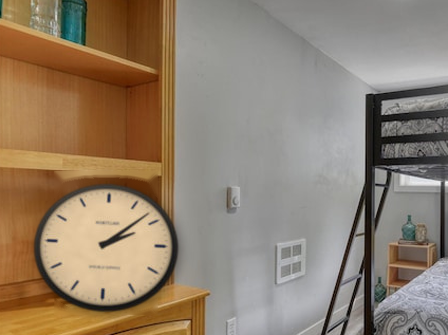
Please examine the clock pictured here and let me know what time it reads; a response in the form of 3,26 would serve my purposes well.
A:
2,08
